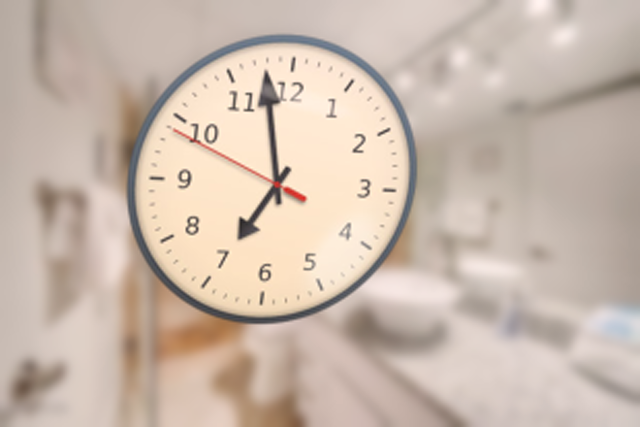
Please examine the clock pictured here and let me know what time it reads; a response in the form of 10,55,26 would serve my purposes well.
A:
6,57,49
